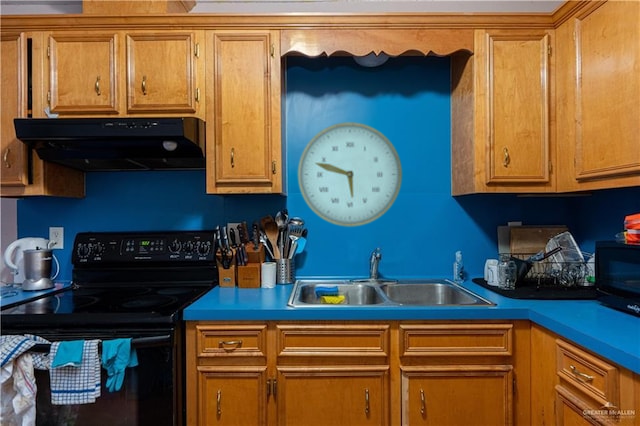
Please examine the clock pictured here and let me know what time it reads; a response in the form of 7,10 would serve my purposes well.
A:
5,48
